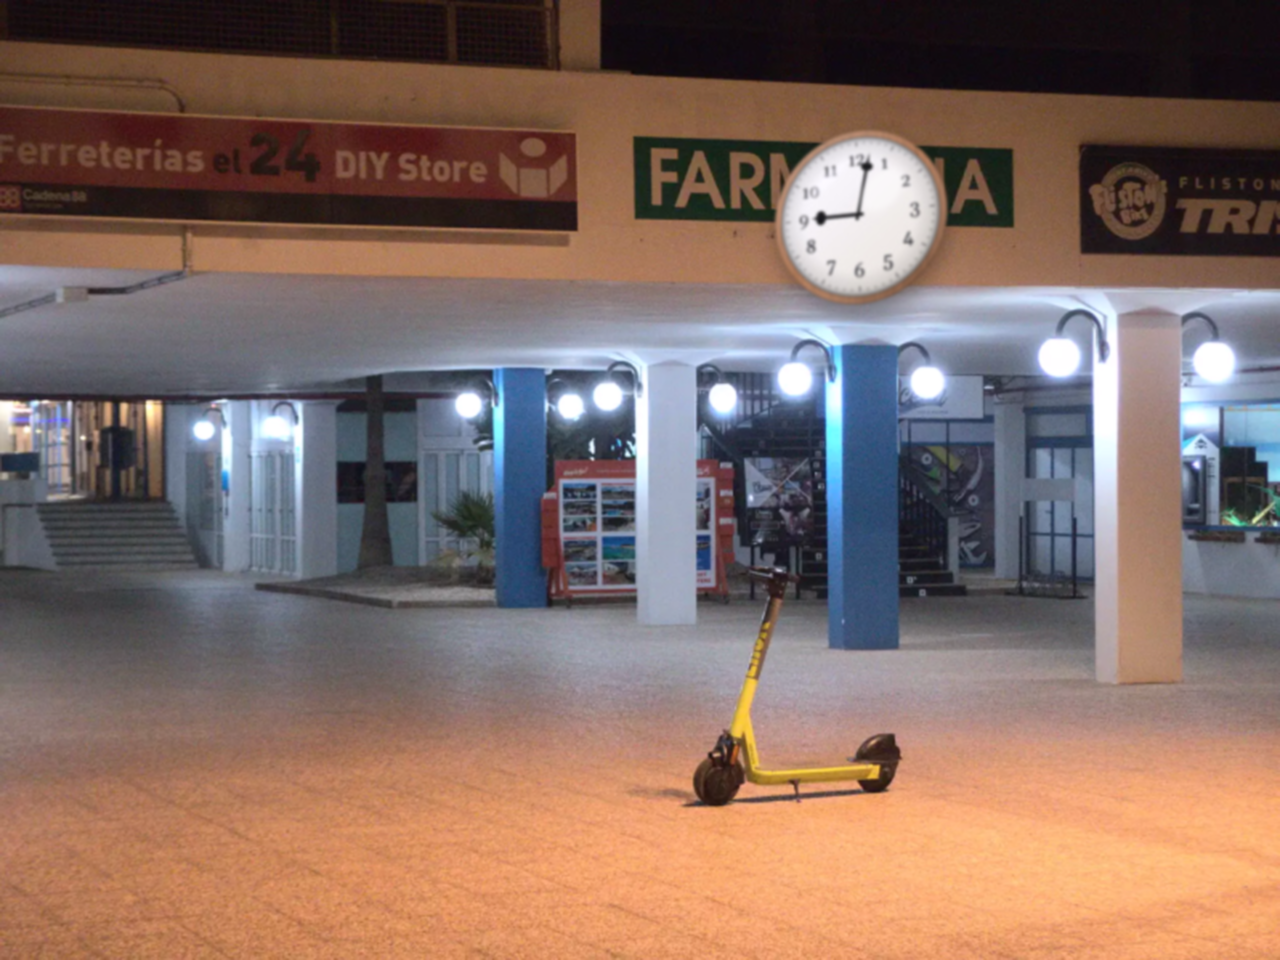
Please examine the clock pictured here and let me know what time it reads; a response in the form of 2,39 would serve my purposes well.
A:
9,02
